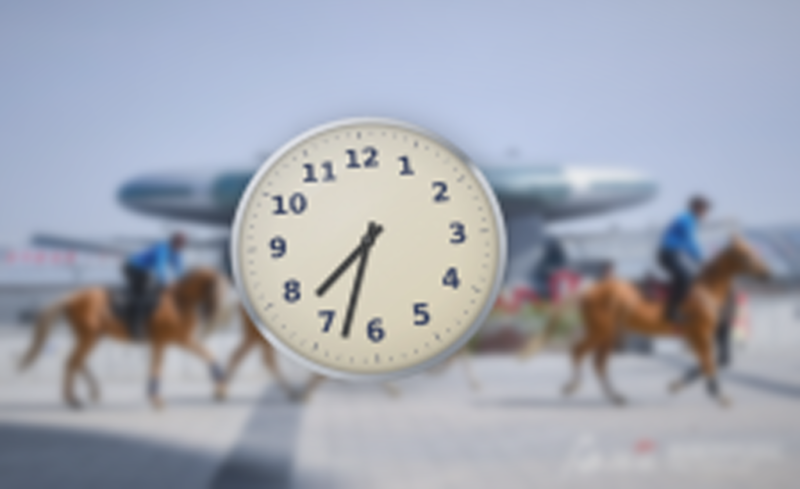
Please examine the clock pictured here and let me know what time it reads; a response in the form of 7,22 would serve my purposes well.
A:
7,33
